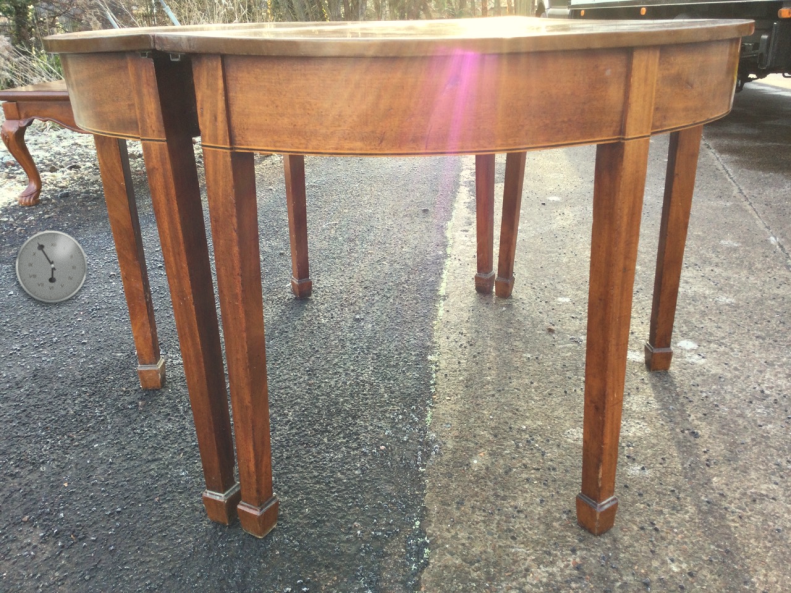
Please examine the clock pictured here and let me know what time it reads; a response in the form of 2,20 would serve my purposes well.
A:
5,54
